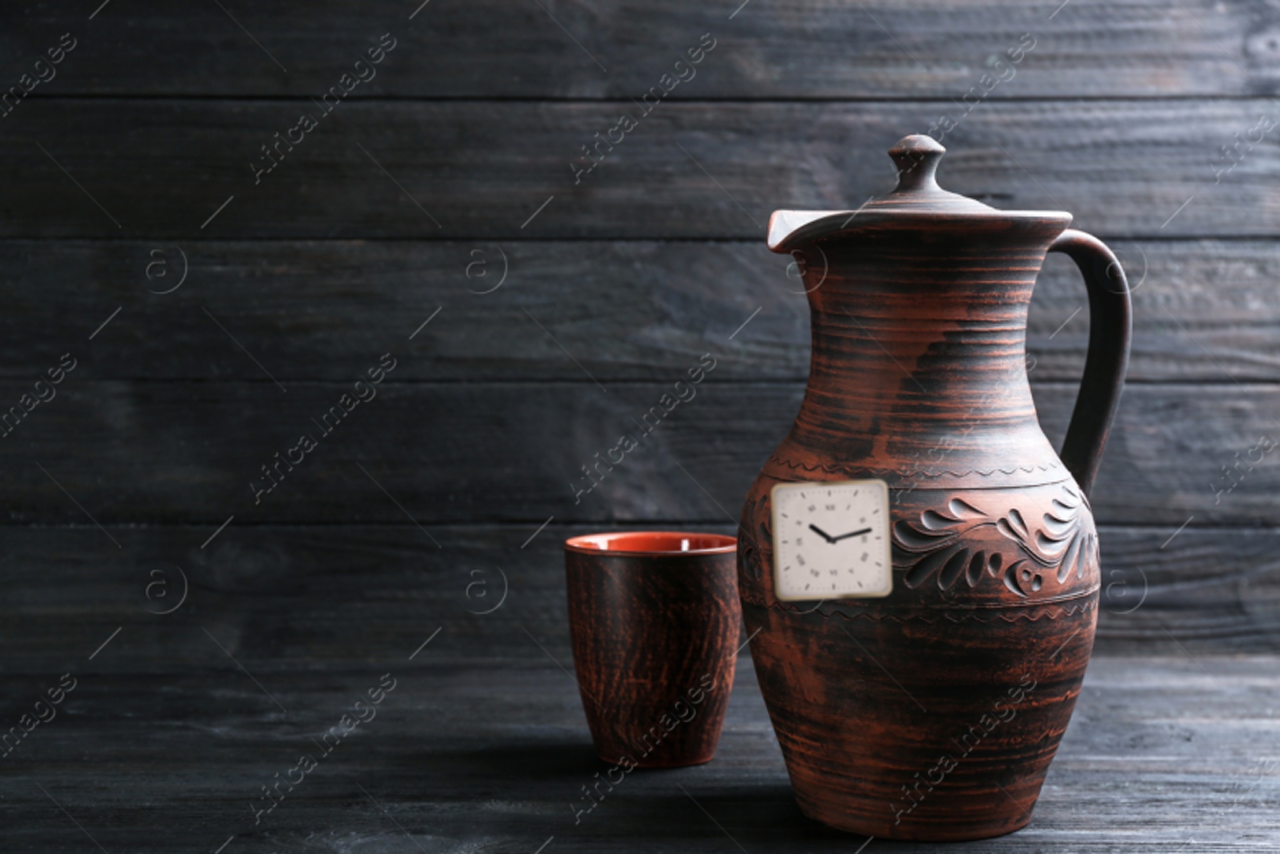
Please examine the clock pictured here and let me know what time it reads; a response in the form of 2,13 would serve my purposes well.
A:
10,13
